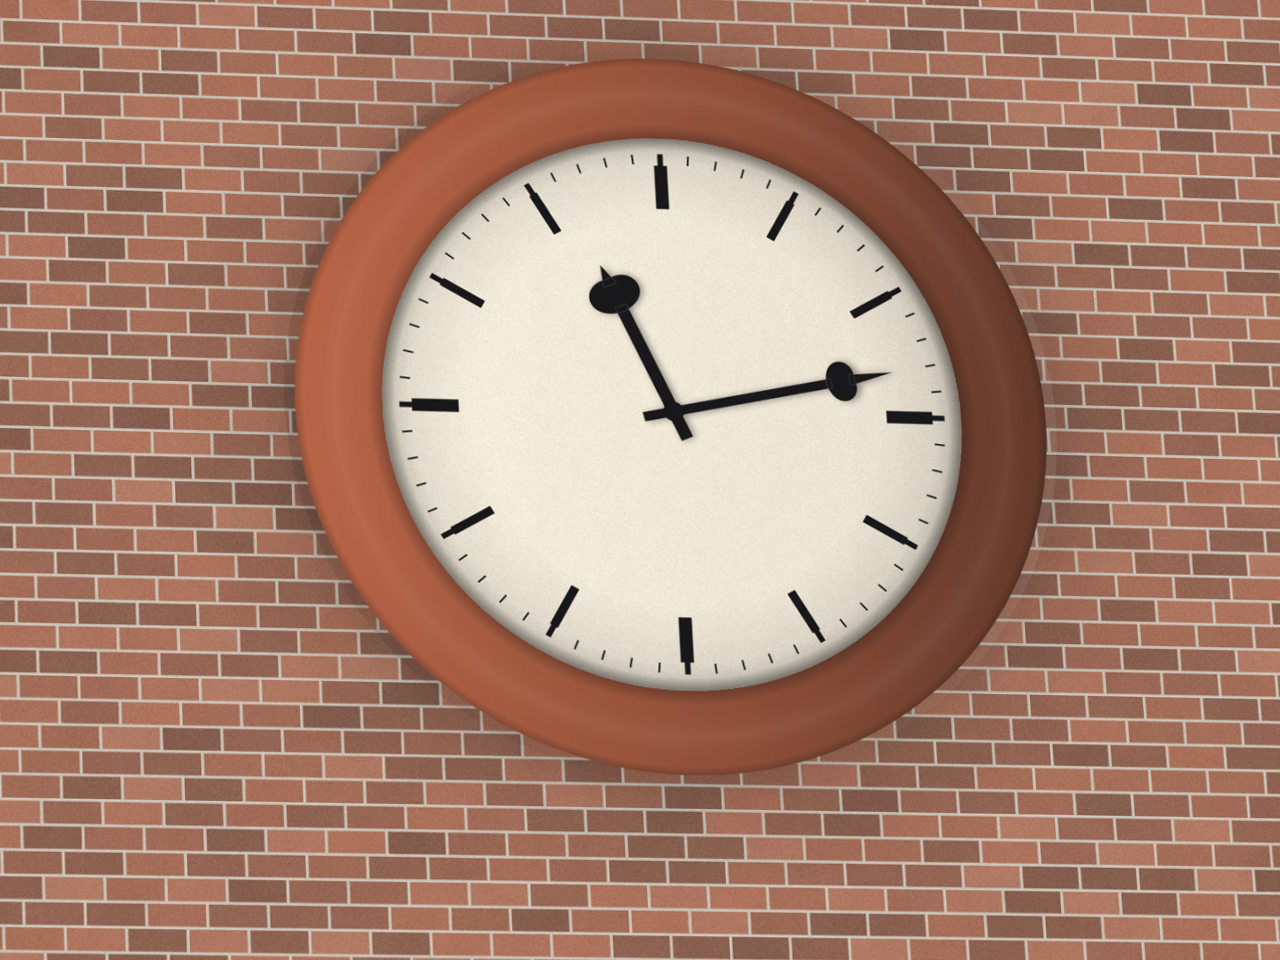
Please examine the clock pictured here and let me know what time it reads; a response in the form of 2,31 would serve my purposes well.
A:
11,13
